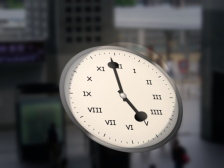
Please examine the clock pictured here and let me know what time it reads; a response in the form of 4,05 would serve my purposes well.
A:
4,59
